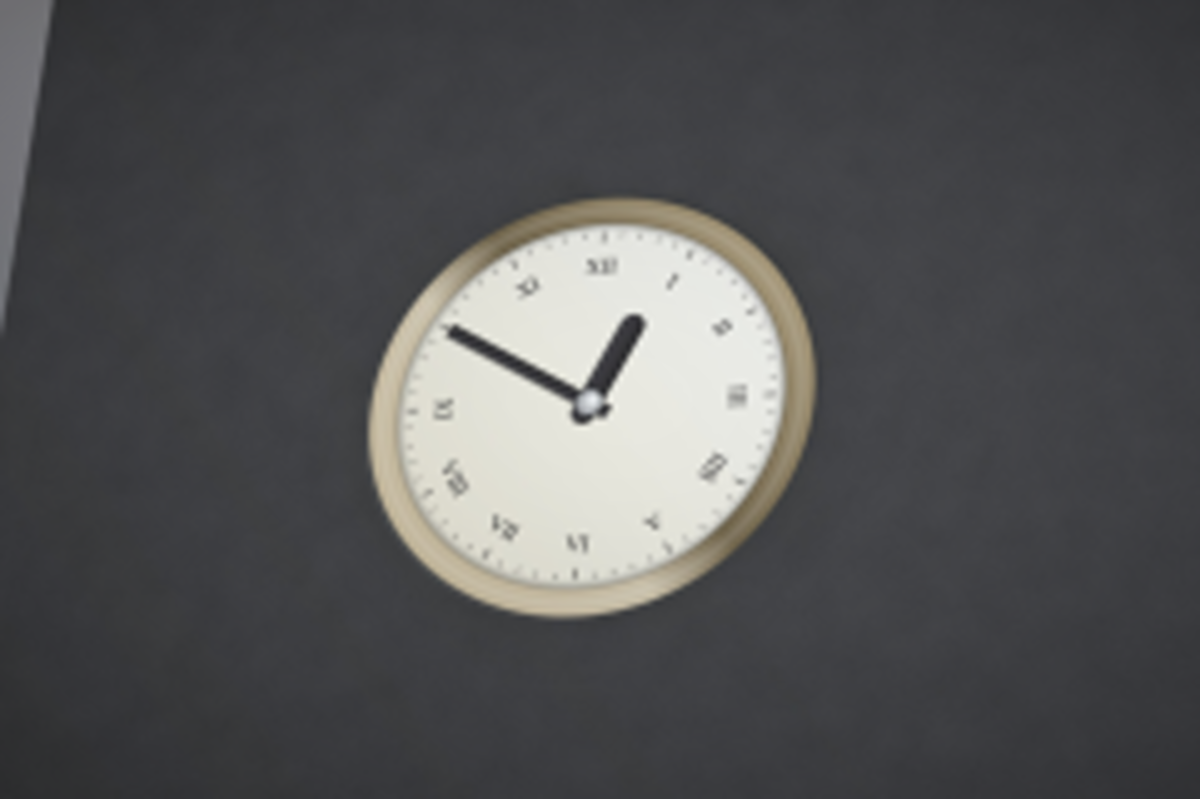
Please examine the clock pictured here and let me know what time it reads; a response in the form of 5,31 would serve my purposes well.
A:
12,50
